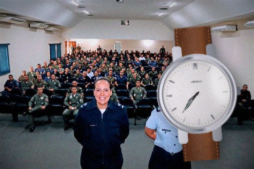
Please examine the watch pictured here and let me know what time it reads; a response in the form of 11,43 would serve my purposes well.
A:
7,37
